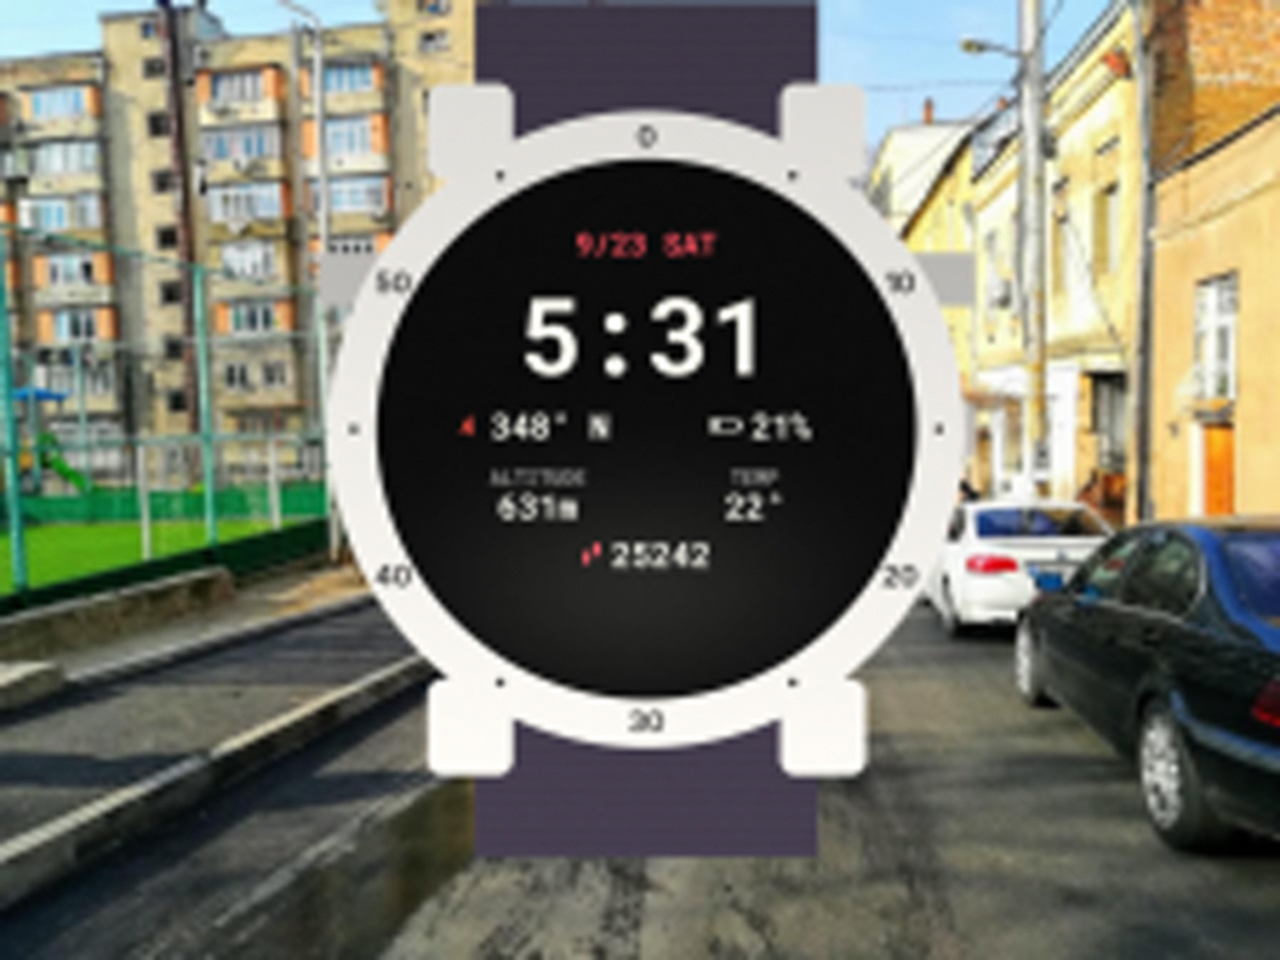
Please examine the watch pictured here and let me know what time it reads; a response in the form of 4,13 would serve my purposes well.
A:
5,31
